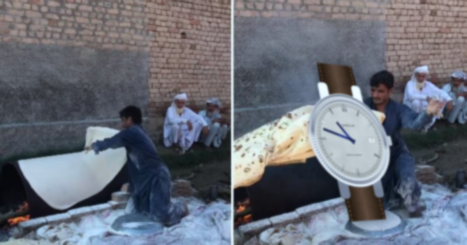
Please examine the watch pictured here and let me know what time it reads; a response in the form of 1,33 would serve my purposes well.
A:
10,48
